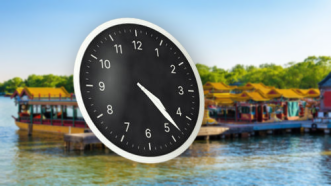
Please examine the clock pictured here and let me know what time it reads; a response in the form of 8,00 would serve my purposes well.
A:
4,23
